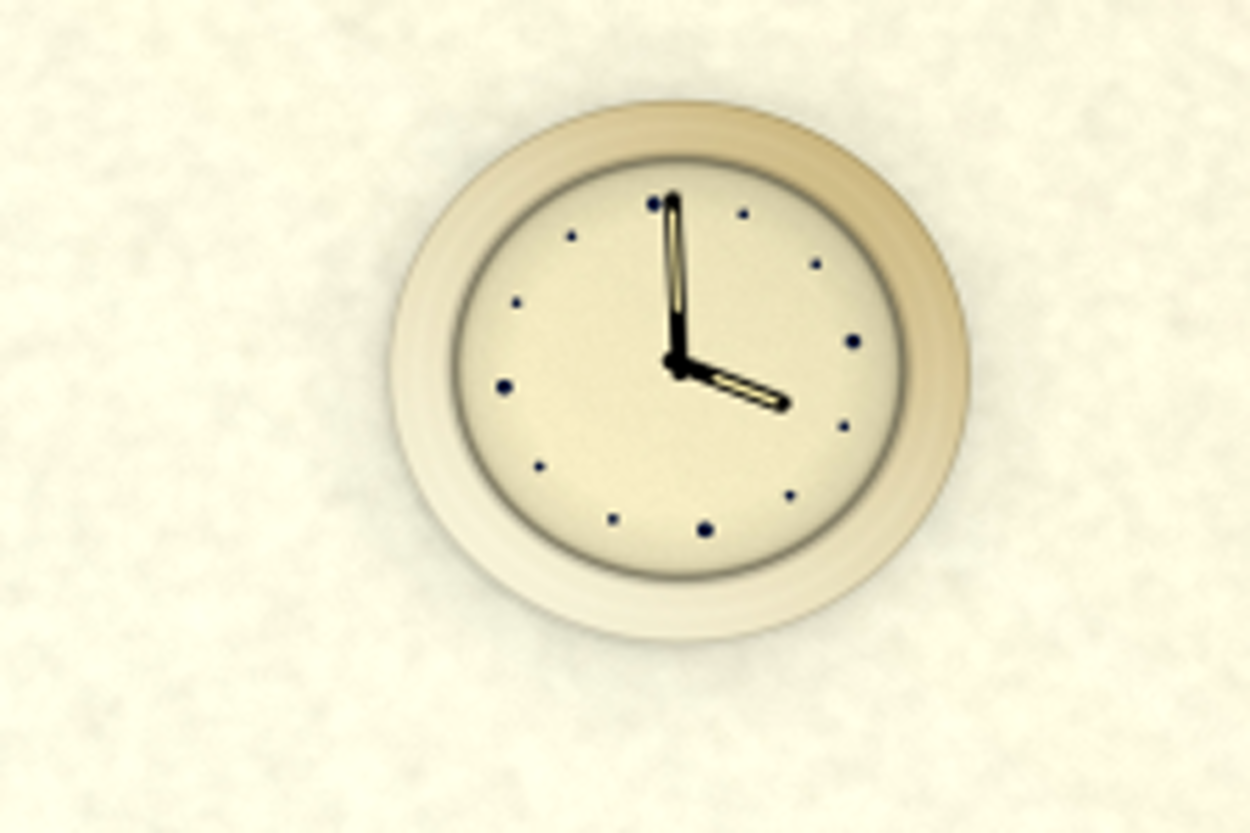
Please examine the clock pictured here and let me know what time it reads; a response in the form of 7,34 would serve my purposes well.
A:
4,01
